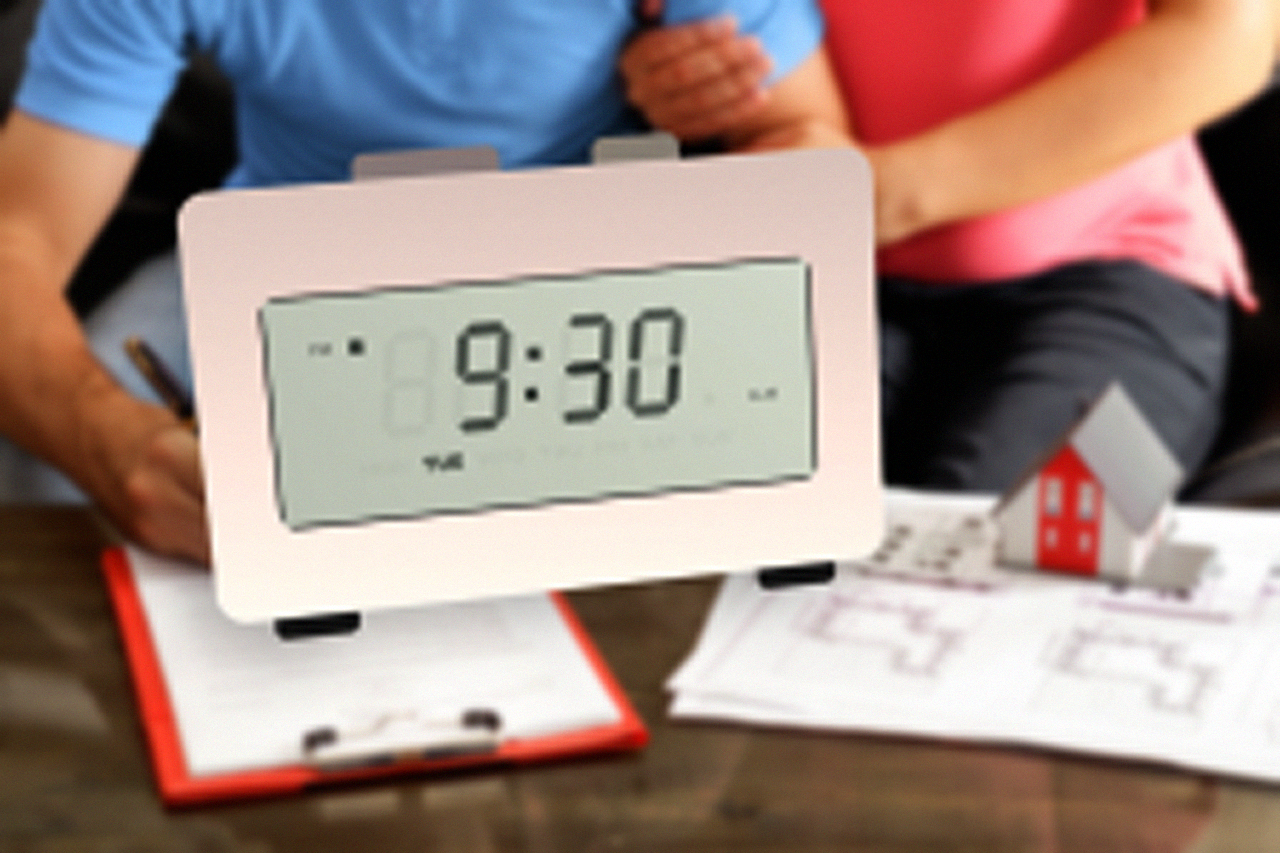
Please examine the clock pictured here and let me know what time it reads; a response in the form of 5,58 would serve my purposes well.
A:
9,30
